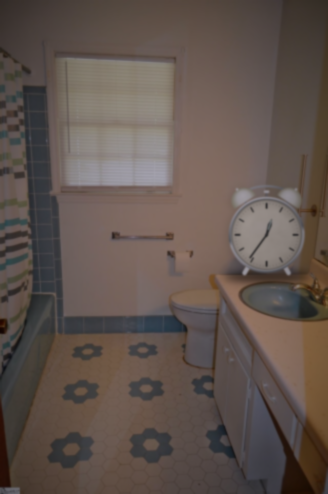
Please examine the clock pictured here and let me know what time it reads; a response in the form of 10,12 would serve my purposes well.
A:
12,36
